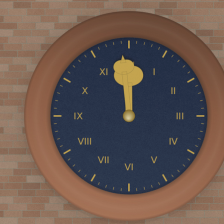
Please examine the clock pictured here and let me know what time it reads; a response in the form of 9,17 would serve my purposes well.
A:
11,59
